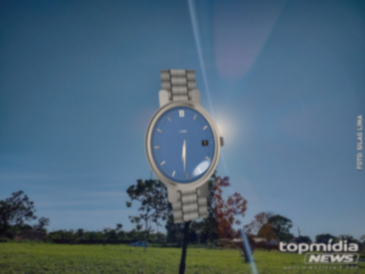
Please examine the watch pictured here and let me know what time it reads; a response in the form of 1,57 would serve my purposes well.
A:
6,31
